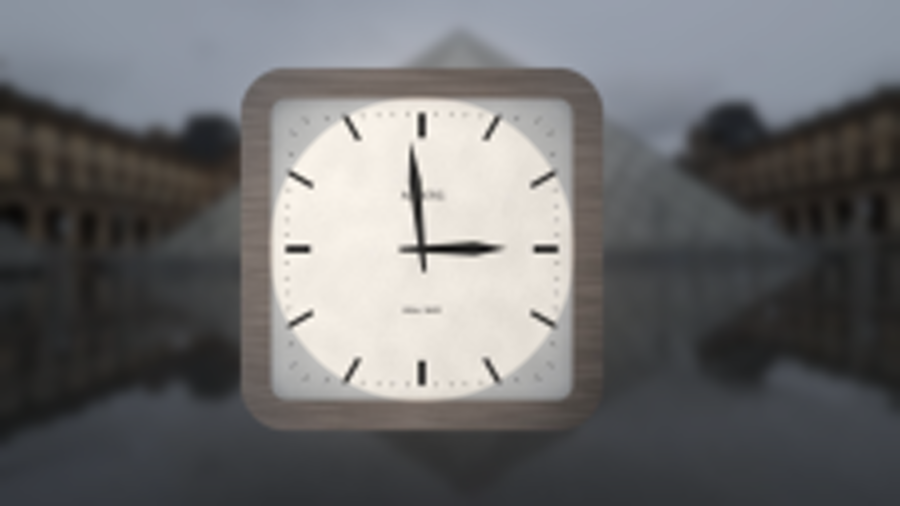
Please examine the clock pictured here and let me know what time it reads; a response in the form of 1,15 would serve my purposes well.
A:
2,59
